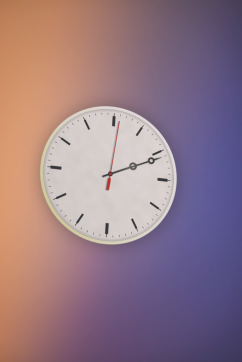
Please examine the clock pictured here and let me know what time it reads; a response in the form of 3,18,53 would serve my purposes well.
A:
2,11,01
